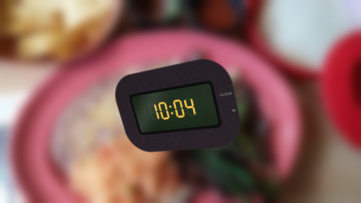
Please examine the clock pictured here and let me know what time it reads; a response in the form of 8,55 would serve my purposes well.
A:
10,04
